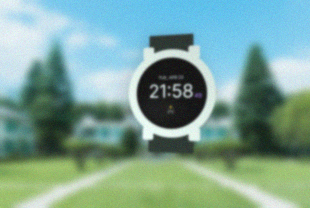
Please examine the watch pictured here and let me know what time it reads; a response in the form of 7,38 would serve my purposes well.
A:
21,58
